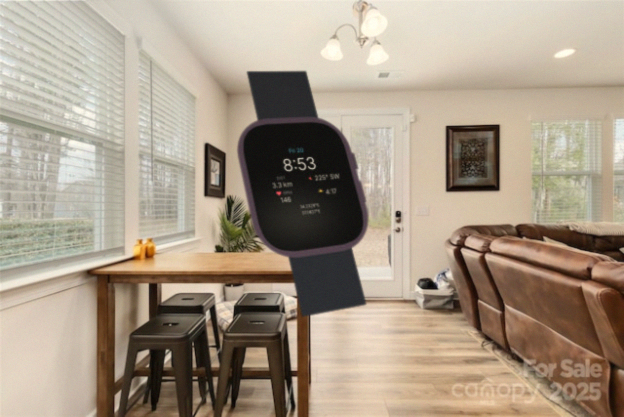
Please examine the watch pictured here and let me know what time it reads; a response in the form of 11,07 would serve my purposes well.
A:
8,53
